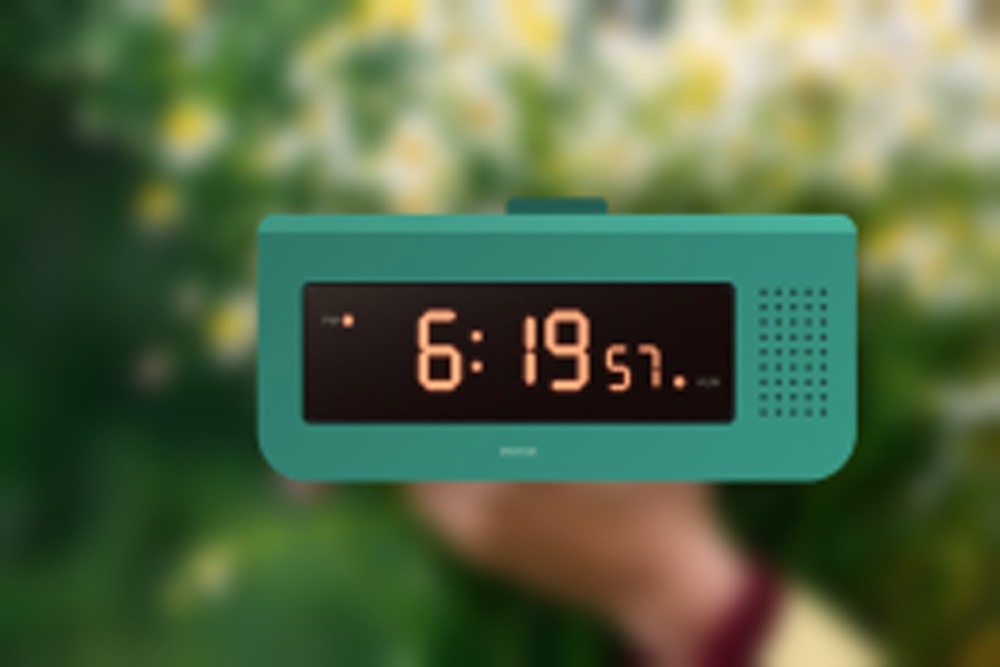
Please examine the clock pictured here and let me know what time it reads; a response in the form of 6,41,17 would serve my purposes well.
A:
6,19,57
